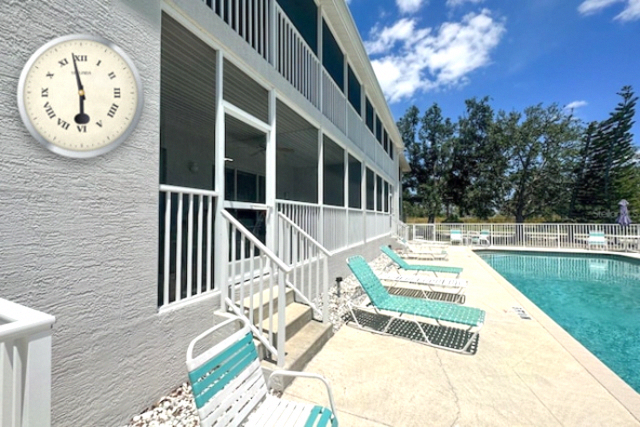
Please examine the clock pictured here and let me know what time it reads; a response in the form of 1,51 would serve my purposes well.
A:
5,58
